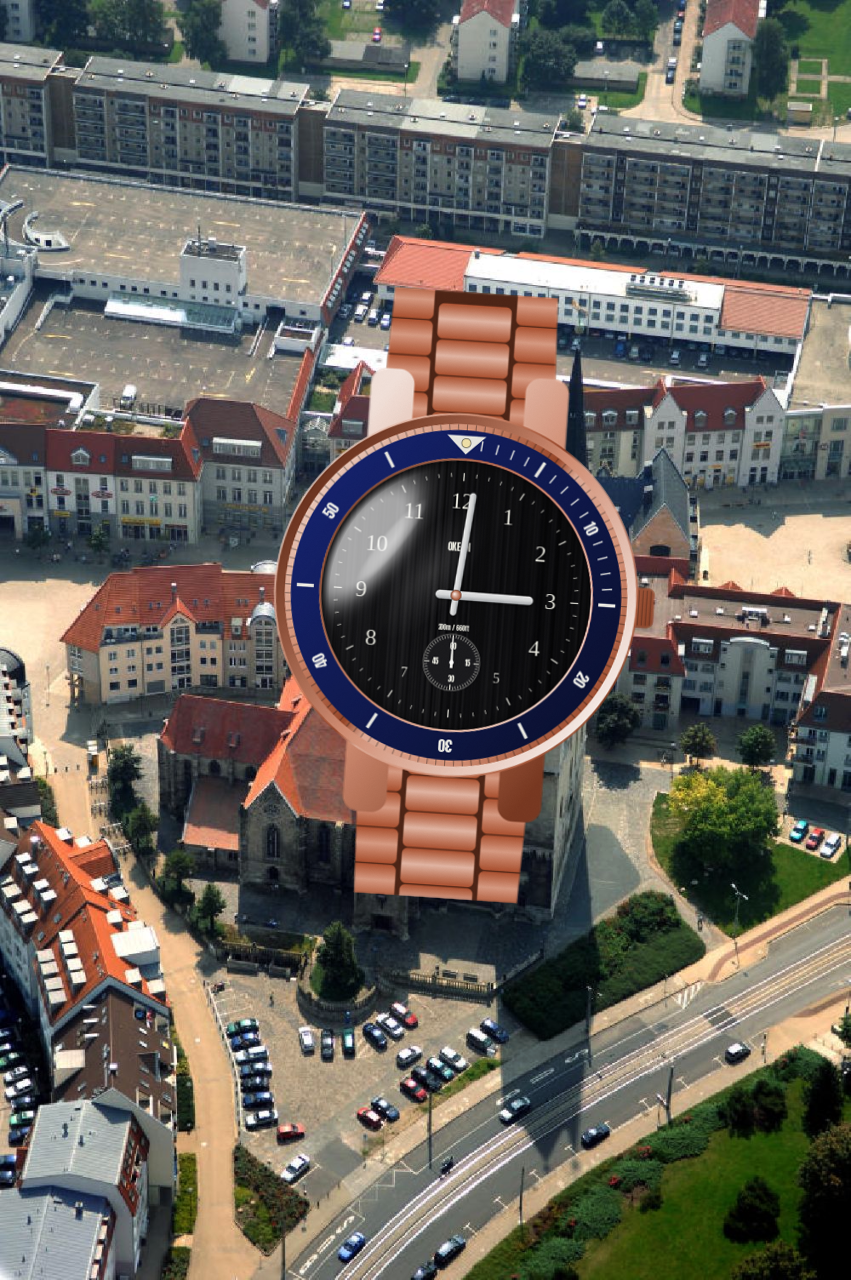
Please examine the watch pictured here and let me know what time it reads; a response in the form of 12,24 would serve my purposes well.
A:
3,01
